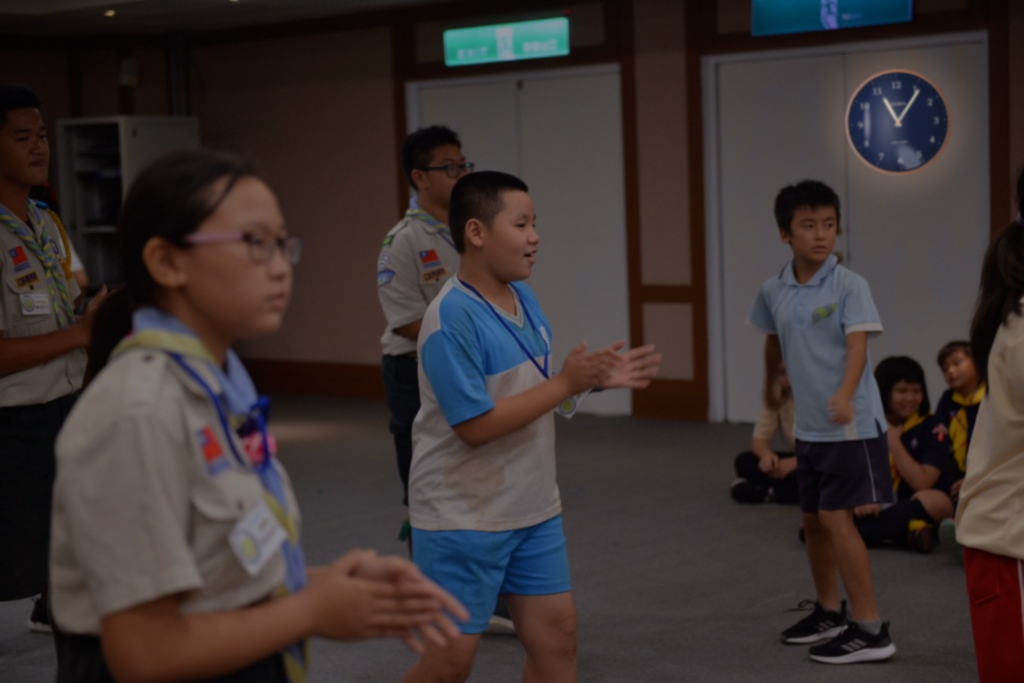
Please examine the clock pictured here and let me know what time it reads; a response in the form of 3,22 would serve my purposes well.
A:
11,06
